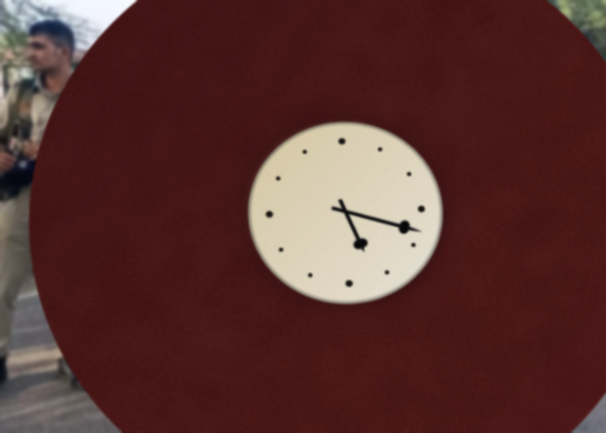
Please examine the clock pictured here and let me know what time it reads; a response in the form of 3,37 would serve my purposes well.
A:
5,18
